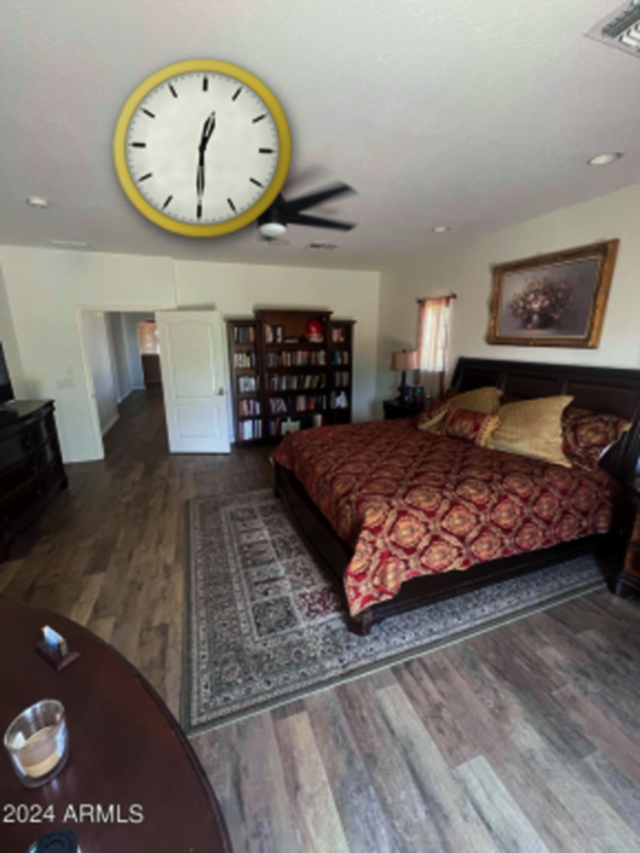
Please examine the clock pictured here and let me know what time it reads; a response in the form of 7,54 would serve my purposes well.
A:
12,30
